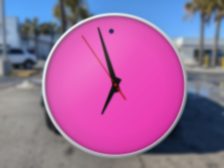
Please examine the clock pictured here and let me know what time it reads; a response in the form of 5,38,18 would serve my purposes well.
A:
6,57,55
